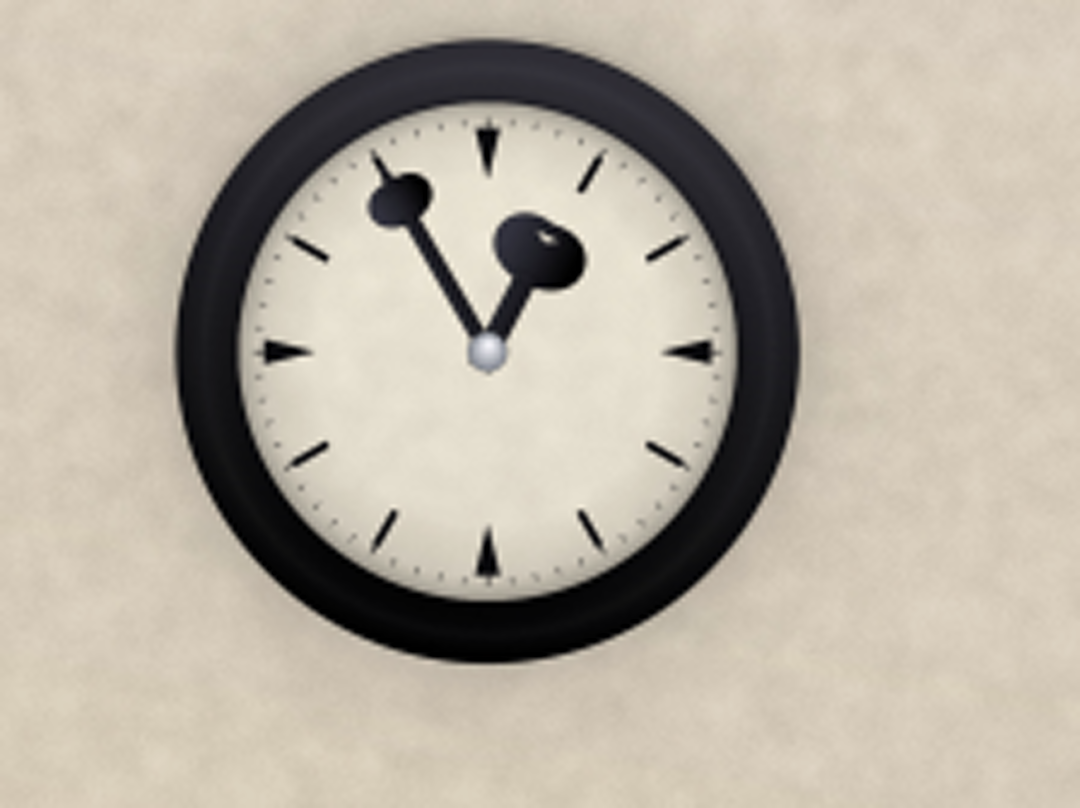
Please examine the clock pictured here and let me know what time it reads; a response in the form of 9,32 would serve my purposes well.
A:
12,55
